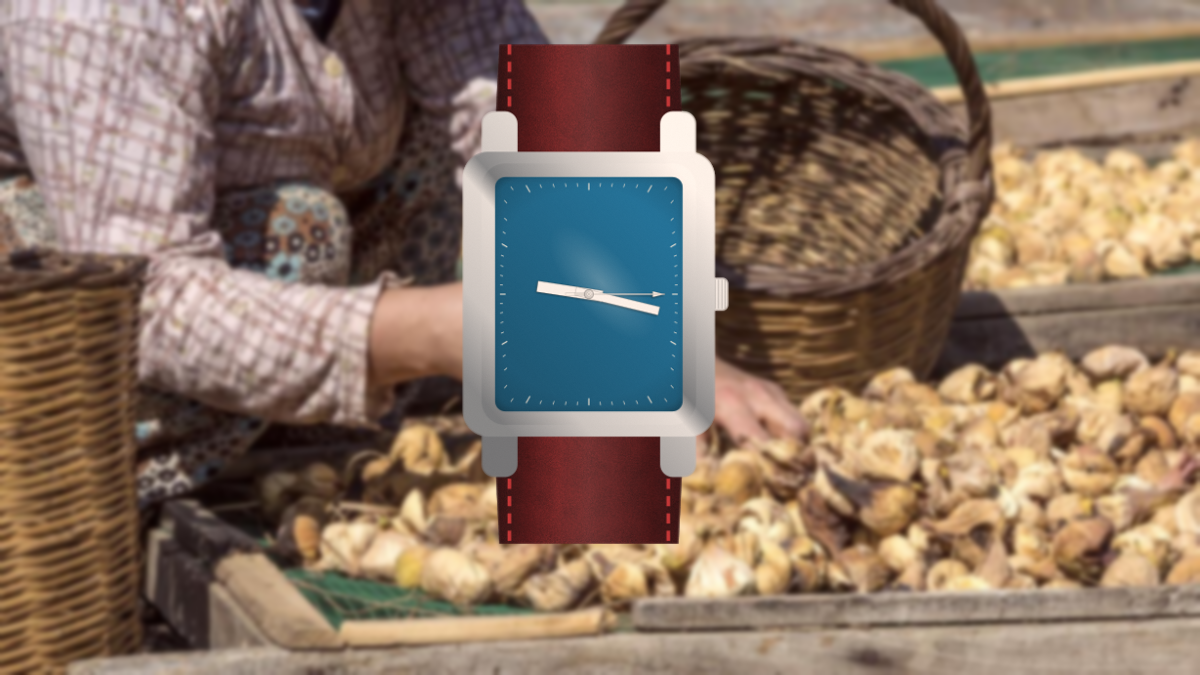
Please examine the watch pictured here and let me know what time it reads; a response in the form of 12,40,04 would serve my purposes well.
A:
9,17,15
